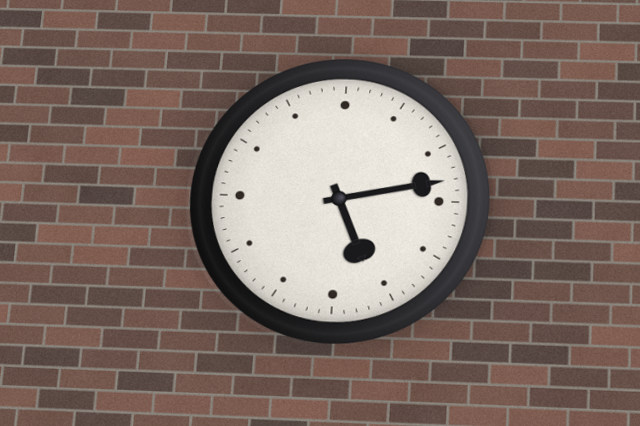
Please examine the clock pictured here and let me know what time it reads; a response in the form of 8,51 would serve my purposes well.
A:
5,13
